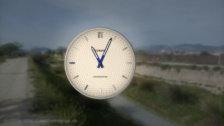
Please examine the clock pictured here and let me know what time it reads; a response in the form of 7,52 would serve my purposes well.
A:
11,04
